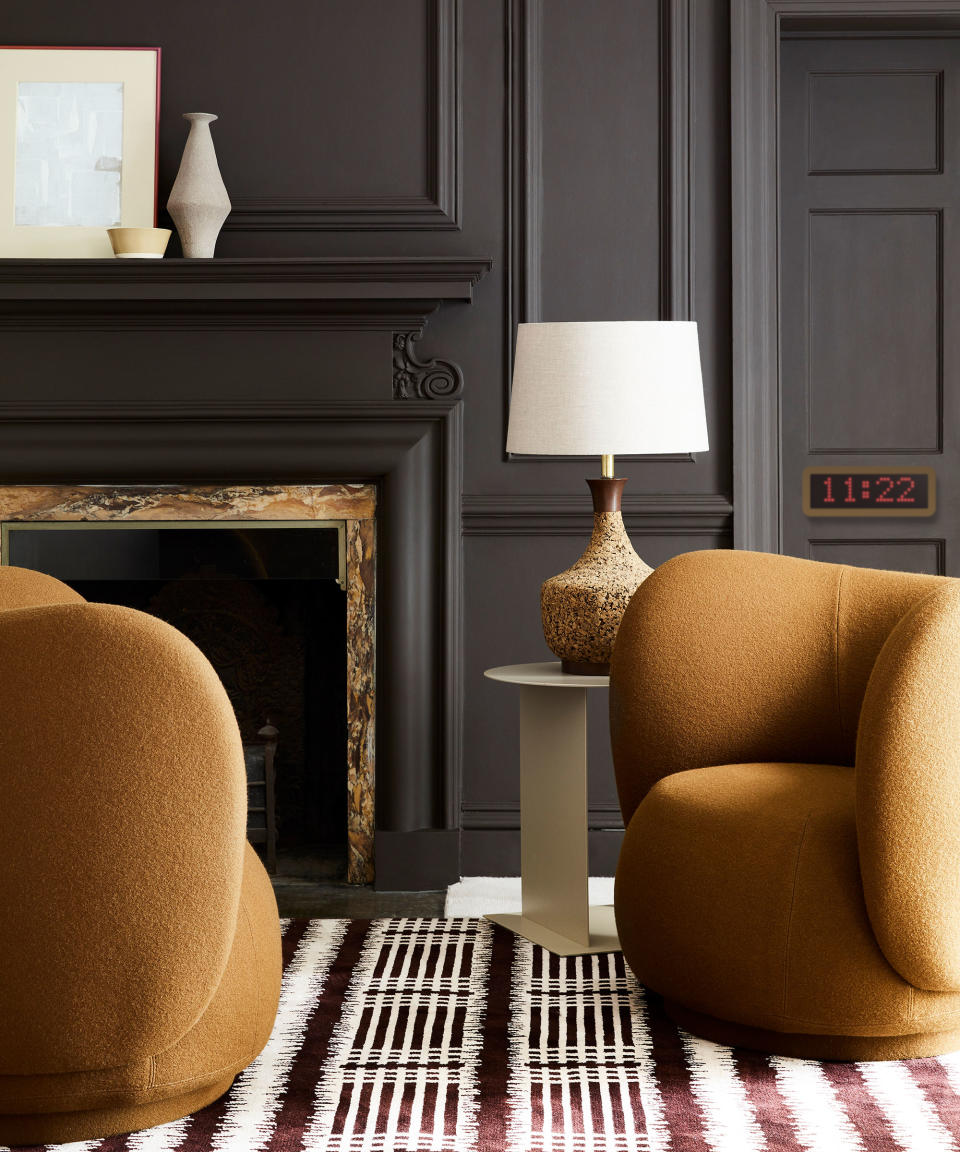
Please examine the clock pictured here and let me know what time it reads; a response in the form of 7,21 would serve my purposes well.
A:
11,22
